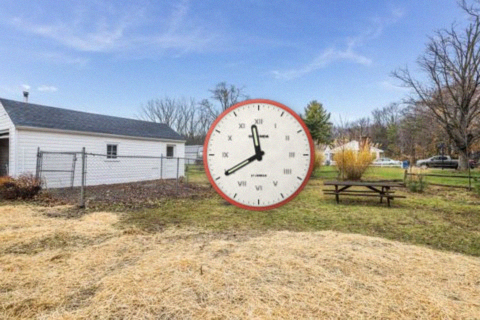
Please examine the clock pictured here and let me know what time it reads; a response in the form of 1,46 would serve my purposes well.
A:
11,40
